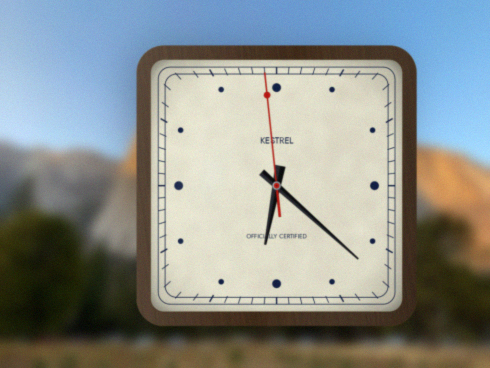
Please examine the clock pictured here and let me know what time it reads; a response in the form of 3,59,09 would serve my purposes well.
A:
6,21,59
